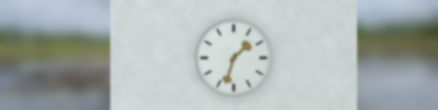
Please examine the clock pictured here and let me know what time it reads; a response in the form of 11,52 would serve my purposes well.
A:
1,33
